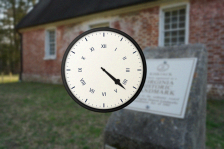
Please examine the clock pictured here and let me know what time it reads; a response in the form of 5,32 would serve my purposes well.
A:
4,22
